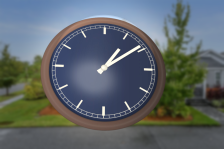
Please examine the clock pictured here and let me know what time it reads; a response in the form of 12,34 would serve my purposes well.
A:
1,09
